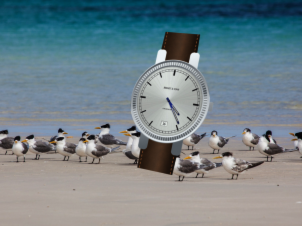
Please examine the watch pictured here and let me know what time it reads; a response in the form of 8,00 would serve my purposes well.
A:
4,24
